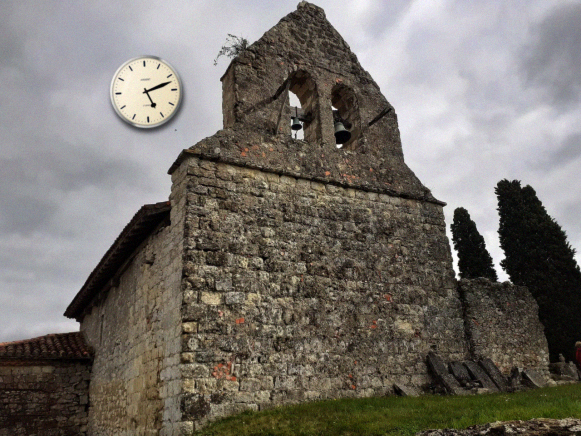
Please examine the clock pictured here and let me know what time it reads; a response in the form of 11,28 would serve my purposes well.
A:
5,12
